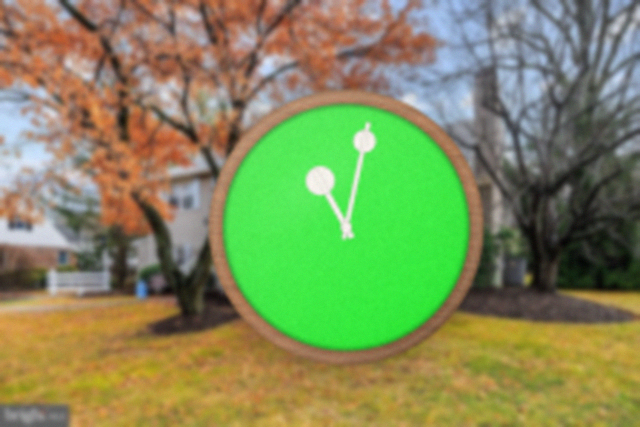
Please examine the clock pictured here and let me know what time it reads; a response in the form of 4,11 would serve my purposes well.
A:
11,02
